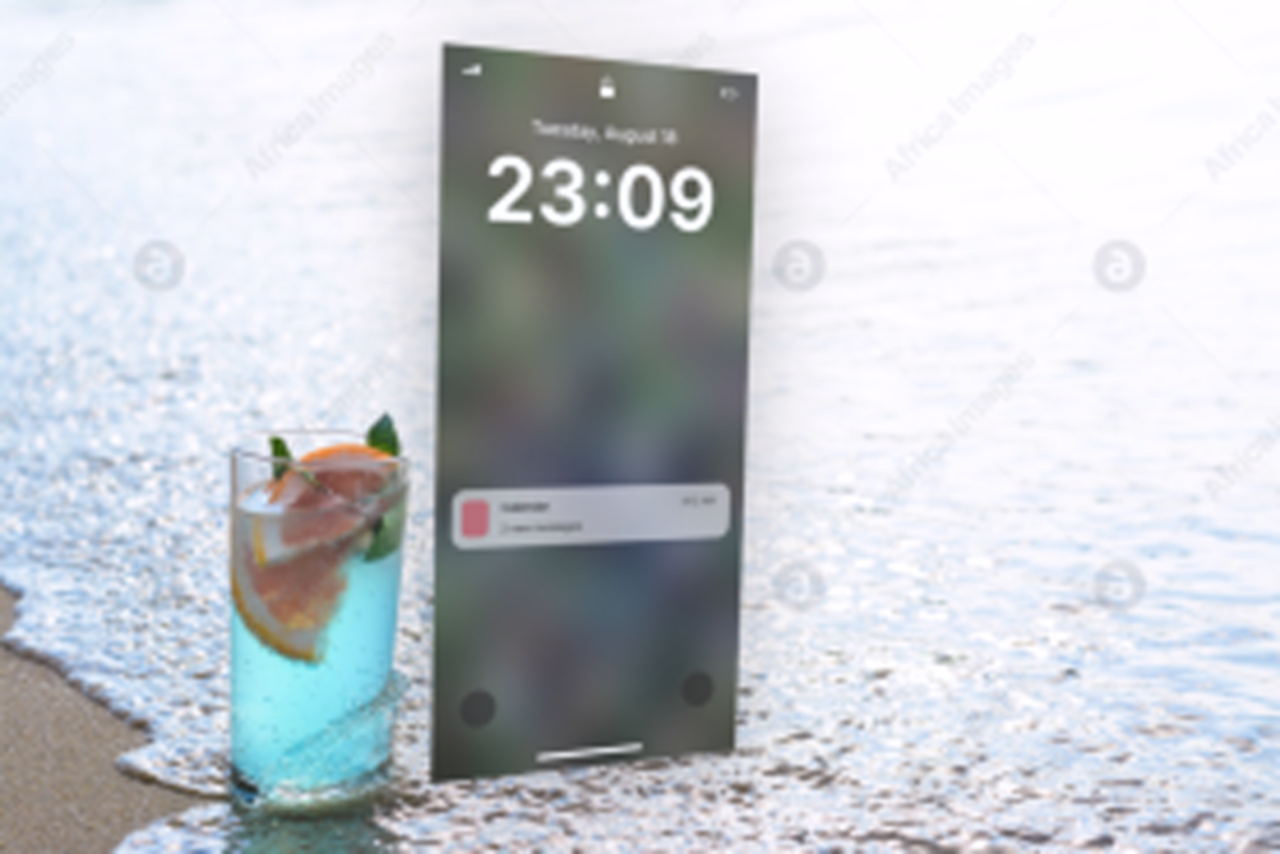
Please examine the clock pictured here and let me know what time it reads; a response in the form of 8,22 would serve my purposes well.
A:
23,09
